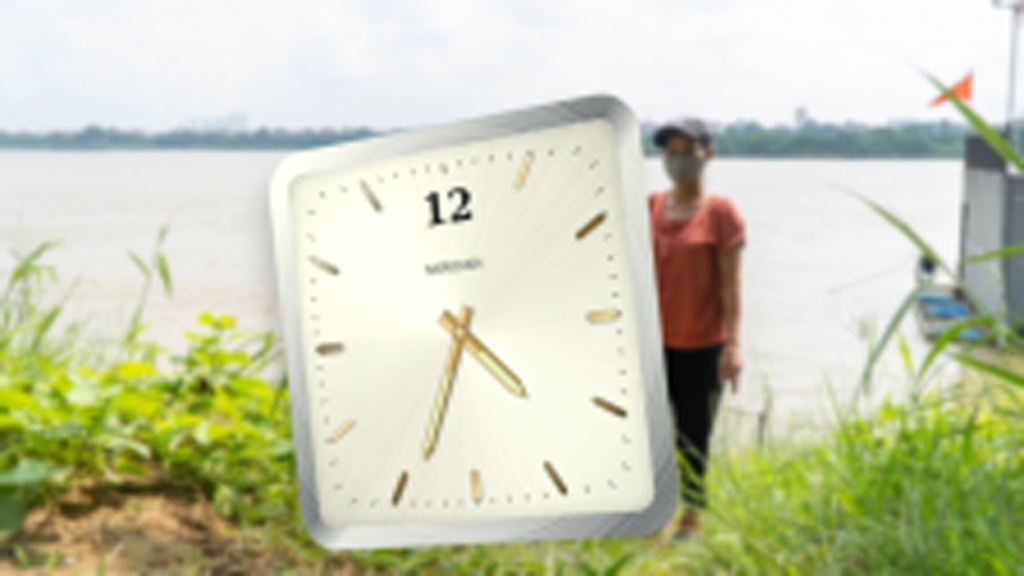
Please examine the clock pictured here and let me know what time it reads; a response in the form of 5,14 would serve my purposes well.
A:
4,34
